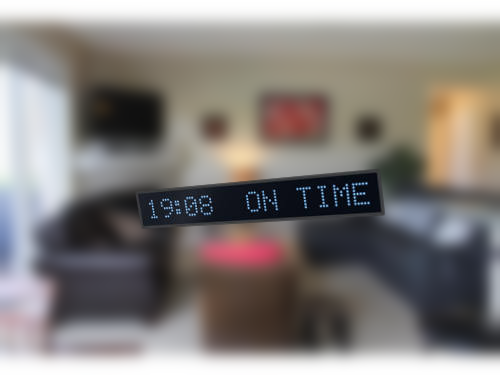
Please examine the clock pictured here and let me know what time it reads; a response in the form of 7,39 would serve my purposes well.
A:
19,08
